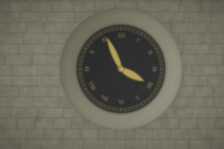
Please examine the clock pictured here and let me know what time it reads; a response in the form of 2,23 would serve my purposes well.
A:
3,56
